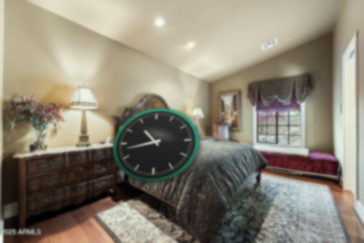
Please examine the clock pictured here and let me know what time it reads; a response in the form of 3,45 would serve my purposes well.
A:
10,43
